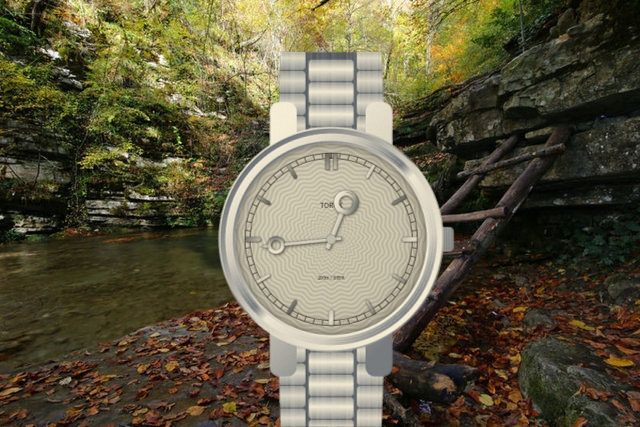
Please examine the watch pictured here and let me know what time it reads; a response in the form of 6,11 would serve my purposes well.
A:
12,44
